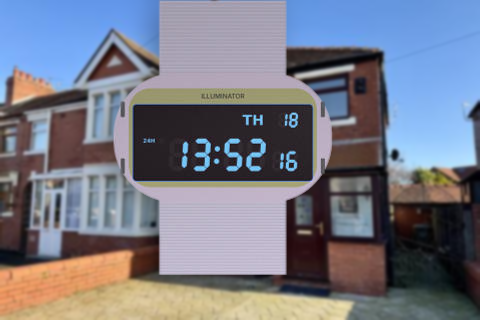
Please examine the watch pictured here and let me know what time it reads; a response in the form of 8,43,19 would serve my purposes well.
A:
13,52,16
